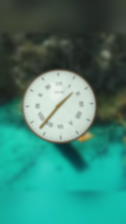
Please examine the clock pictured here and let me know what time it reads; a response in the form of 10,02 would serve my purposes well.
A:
1,37
